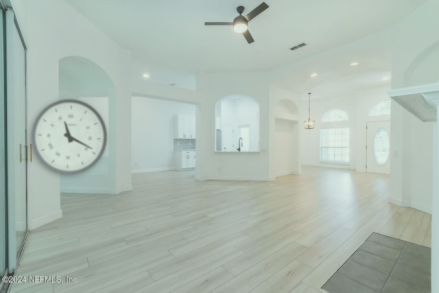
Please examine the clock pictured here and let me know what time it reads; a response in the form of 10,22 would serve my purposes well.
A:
11,19
